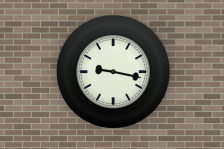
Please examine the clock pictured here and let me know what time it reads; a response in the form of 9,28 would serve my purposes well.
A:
9,17
